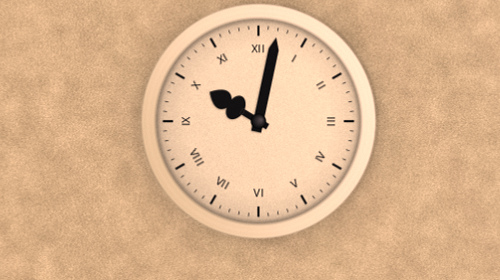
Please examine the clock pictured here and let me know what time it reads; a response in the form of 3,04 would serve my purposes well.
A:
10,02
